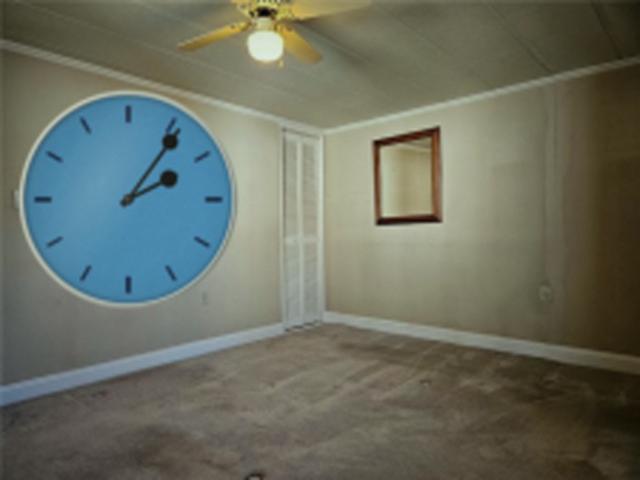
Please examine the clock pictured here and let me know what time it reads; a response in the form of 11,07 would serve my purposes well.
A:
2,06
